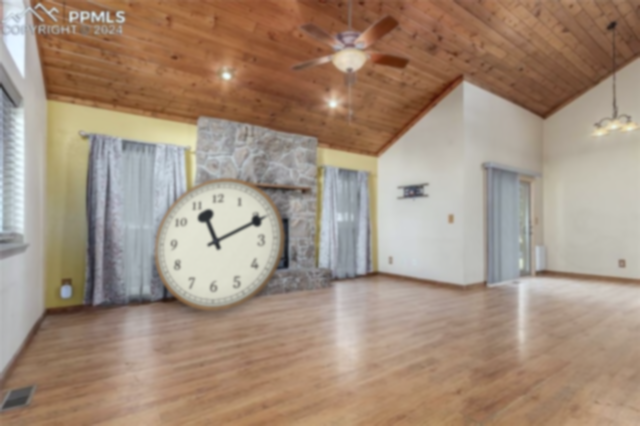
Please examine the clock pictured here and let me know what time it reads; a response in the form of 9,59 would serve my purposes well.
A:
11,11
